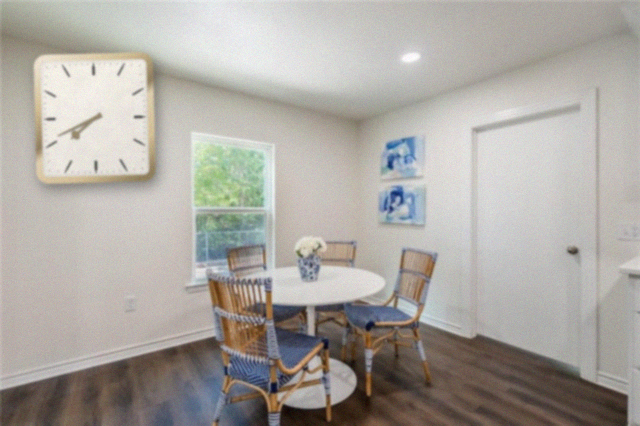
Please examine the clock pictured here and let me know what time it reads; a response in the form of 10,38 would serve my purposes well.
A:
7,41
